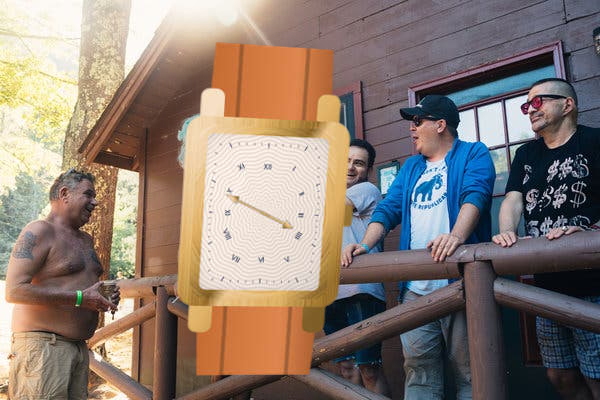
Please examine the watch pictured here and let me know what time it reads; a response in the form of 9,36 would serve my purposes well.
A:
3,49
